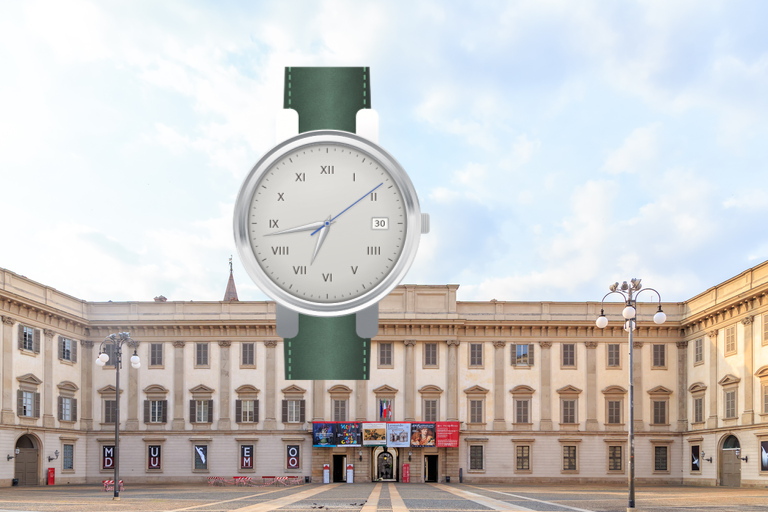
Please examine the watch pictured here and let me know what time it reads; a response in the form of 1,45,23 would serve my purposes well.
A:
6,43,09
